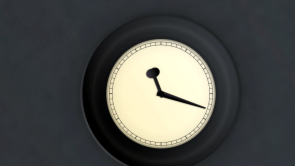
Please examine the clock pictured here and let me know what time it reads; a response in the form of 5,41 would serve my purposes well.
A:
11,18
